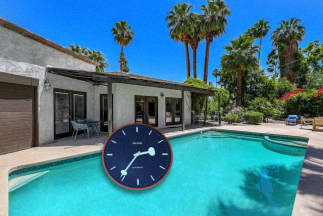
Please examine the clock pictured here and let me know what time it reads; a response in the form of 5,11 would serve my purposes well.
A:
2,36
